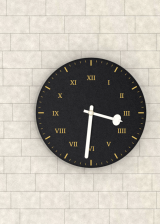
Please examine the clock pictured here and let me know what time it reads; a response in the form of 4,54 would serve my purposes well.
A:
3,31
